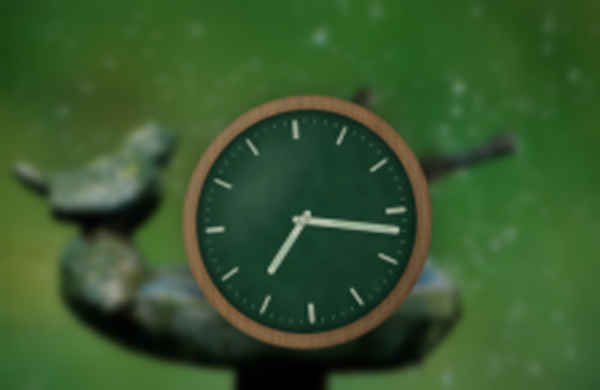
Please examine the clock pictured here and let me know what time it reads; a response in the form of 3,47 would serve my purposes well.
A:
7,17
